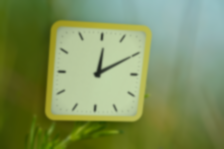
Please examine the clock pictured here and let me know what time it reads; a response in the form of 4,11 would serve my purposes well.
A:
12,10
